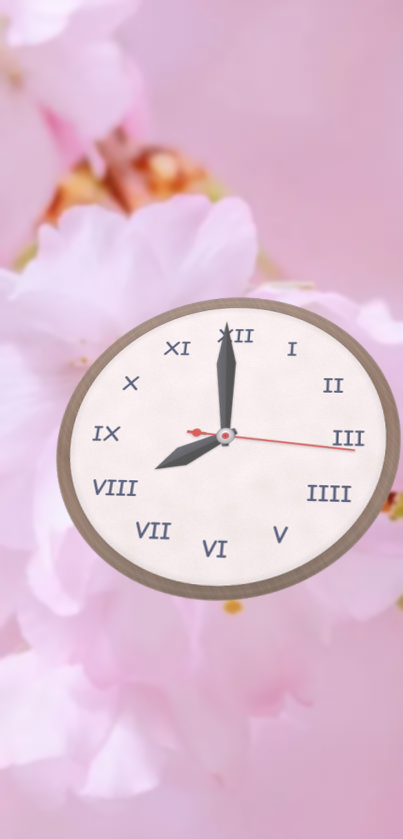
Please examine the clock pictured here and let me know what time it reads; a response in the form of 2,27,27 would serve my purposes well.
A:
7,59,16
